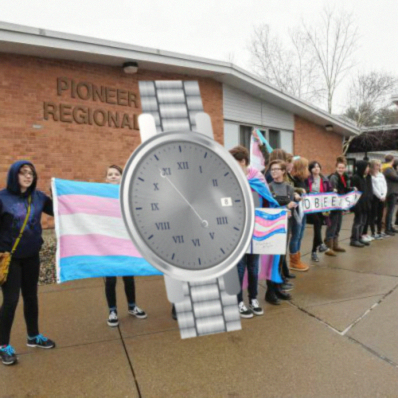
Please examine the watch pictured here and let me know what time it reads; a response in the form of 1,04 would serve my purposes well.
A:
4,54
